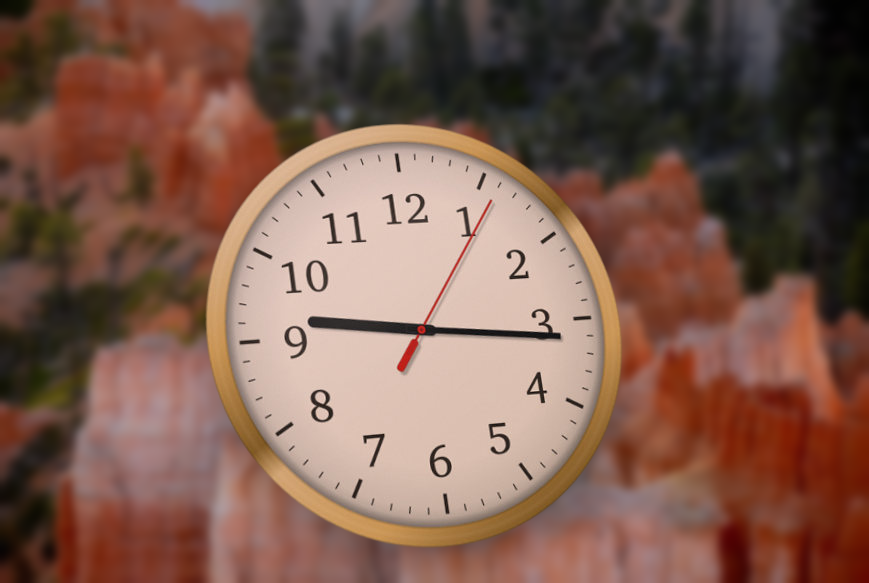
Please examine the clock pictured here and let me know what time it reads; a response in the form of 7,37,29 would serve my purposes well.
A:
9,16,06
